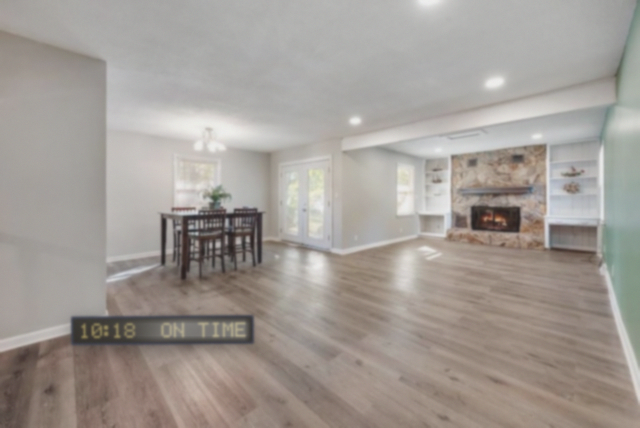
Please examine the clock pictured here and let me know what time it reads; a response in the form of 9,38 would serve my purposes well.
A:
10,18
